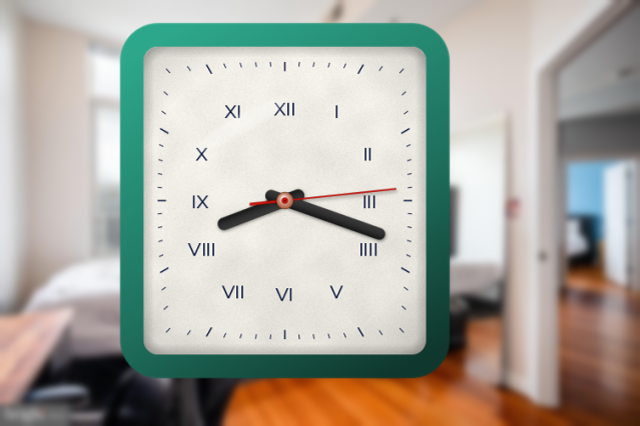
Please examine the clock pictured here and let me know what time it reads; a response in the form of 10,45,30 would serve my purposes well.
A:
8,18,14
